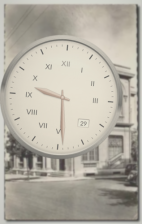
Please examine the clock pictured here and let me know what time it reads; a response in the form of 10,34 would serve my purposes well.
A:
9,29
